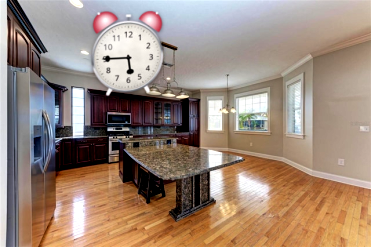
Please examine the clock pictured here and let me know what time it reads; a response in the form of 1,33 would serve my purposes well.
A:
5,45
